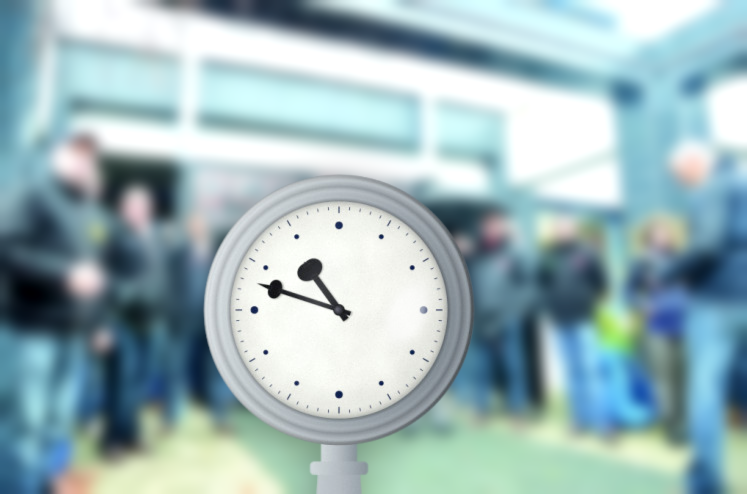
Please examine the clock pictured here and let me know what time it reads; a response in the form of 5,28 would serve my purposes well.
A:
10,48
